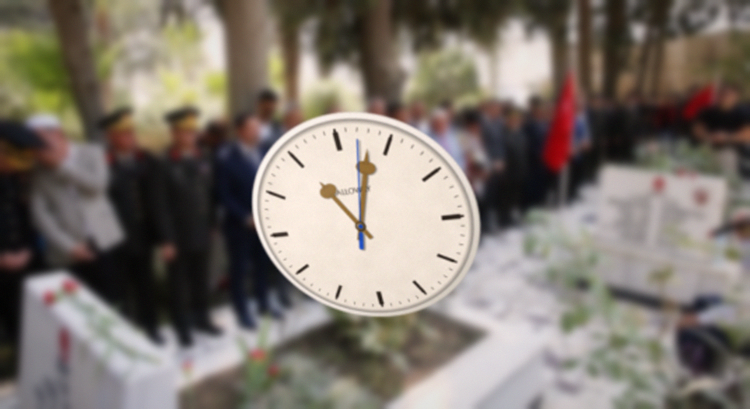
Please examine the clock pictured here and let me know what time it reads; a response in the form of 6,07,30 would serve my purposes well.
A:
11,03,02
